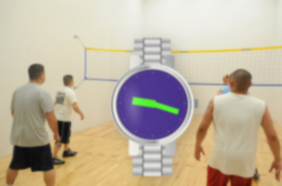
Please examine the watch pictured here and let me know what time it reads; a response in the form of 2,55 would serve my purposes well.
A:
9,18
